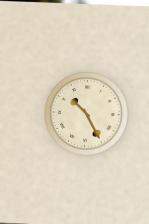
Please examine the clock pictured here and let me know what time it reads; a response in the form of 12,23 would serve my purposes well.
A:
10,25
